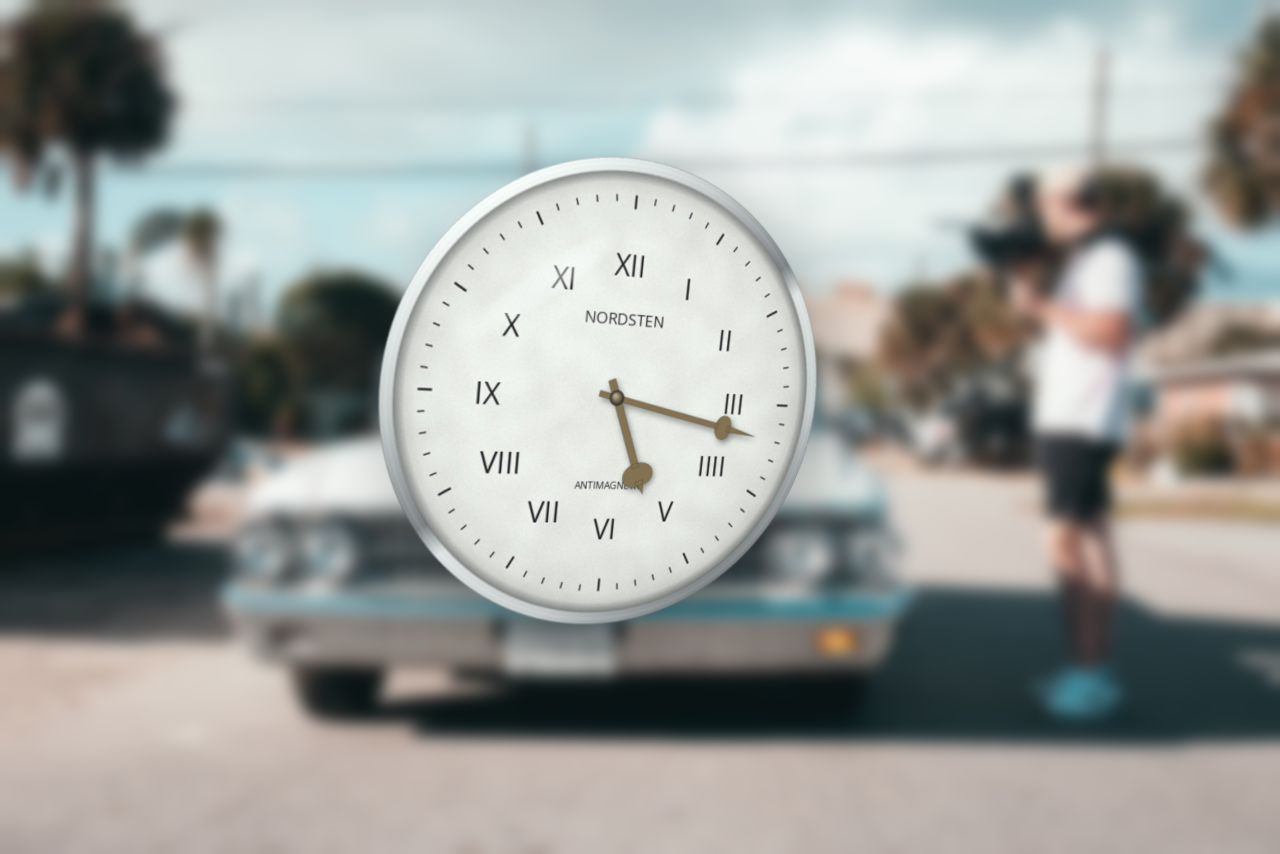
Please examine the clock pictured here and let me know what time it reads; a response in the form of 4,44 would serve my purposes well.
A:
5,17
